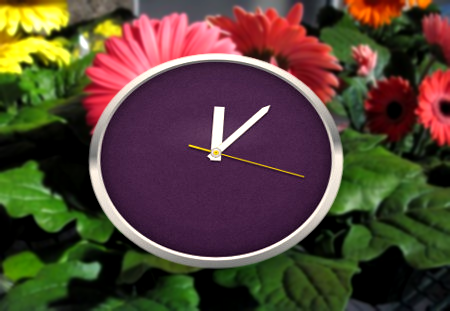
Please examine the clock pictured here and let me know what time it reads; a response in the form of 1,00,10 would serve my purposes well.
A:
12,07,18
